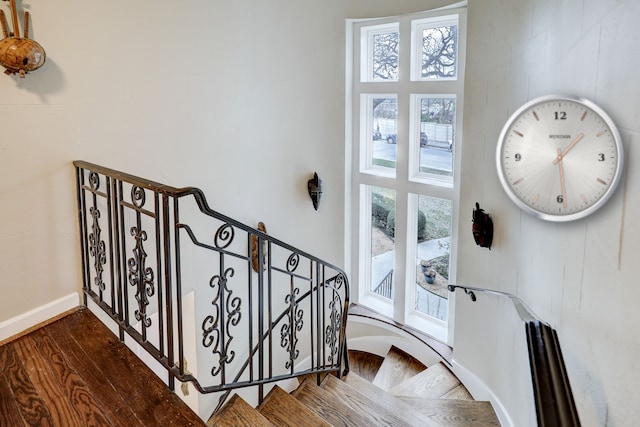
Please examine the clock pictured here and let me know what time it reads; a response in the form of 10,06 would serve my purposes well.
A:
1,29
